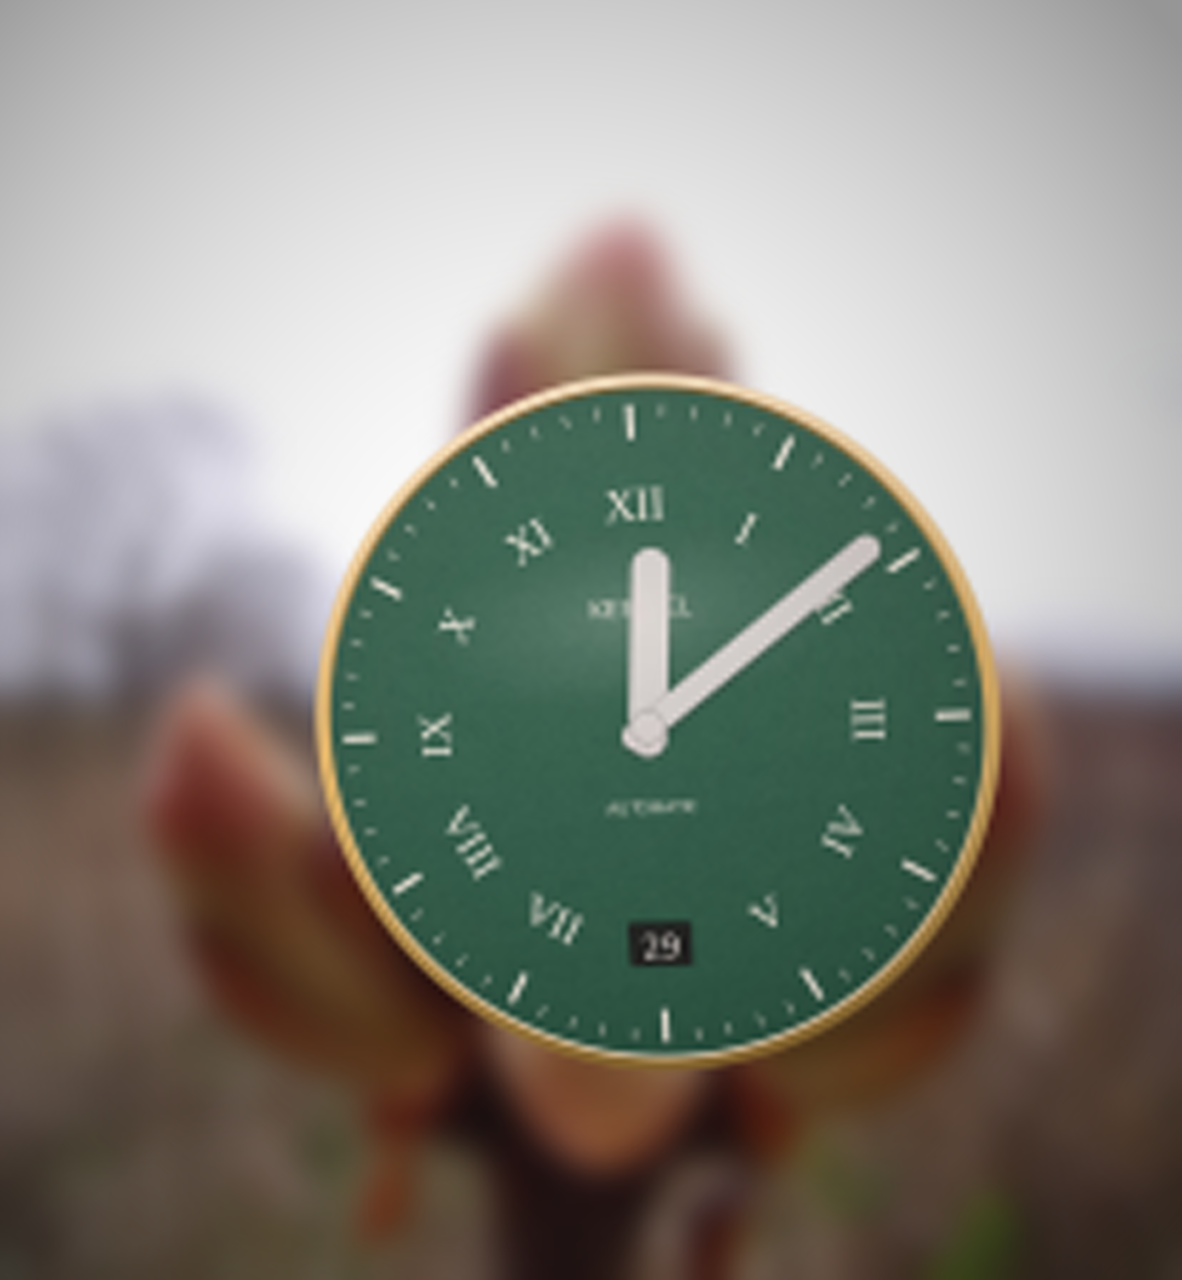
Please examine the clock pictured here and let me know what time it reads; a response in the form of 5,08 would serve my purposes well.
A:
12,09
